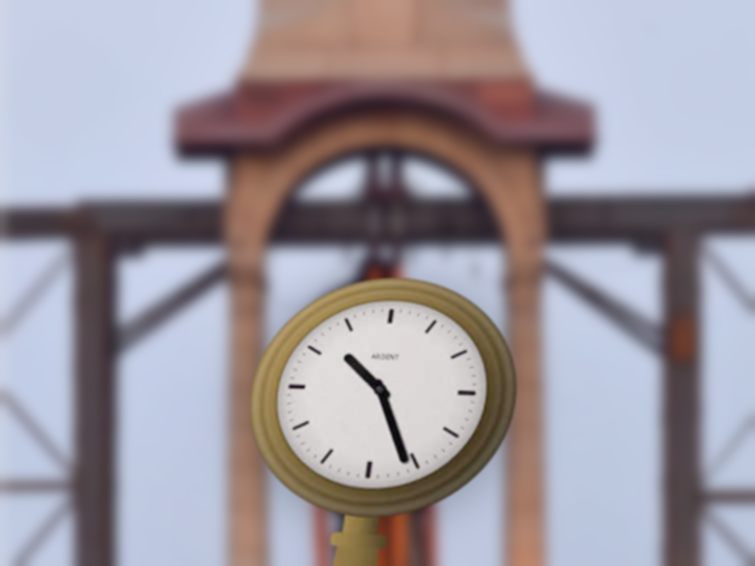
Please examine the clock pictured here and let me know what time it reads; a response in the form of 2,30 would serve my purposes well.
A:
10,26
